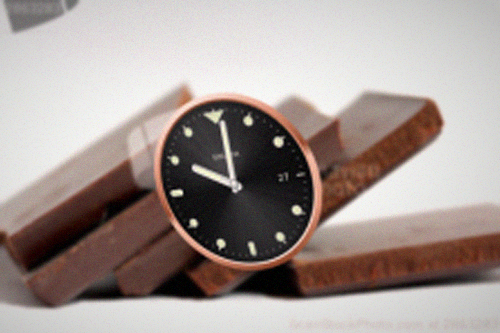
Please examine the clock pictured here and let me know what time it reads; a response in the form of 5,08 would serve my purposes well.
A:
10,01
